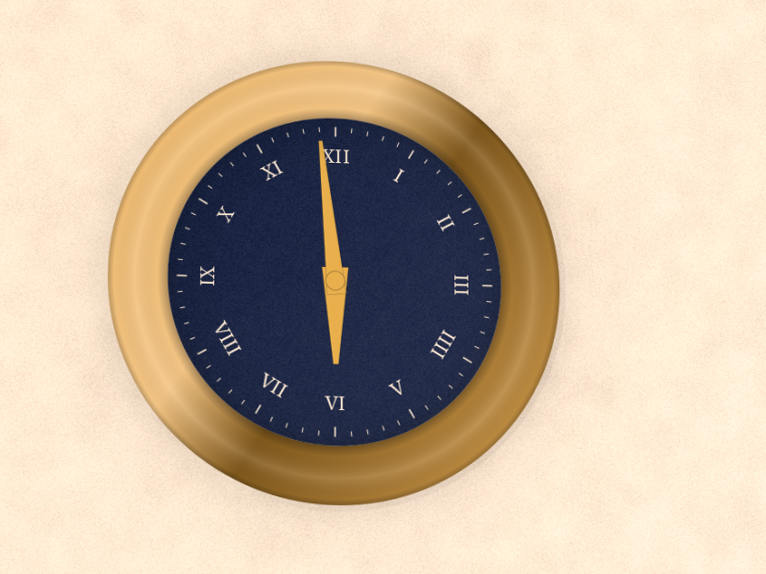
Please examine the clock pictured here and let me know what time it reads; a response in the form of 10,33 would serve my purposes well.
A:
5,59
